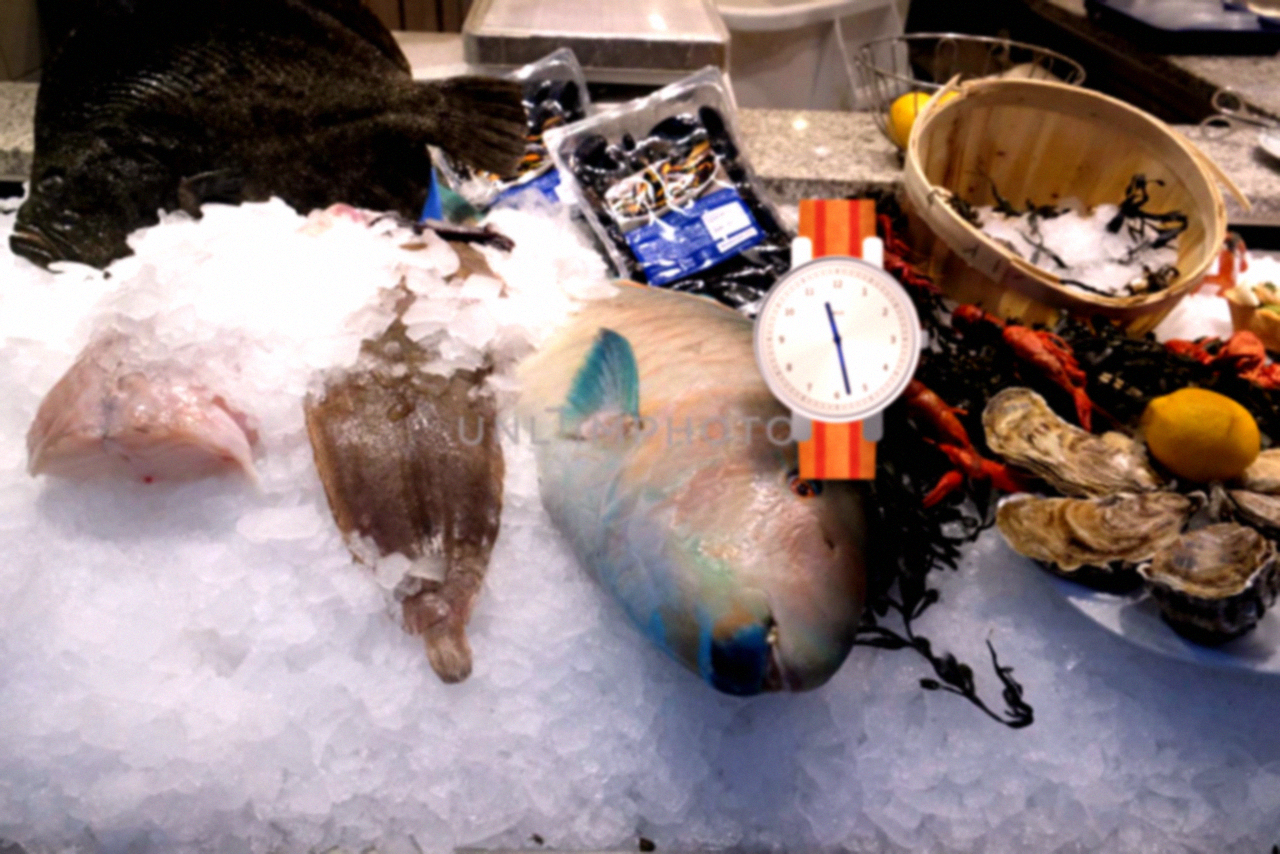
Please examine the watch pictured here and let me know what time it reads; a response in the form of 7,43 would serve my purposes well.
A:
11,28
